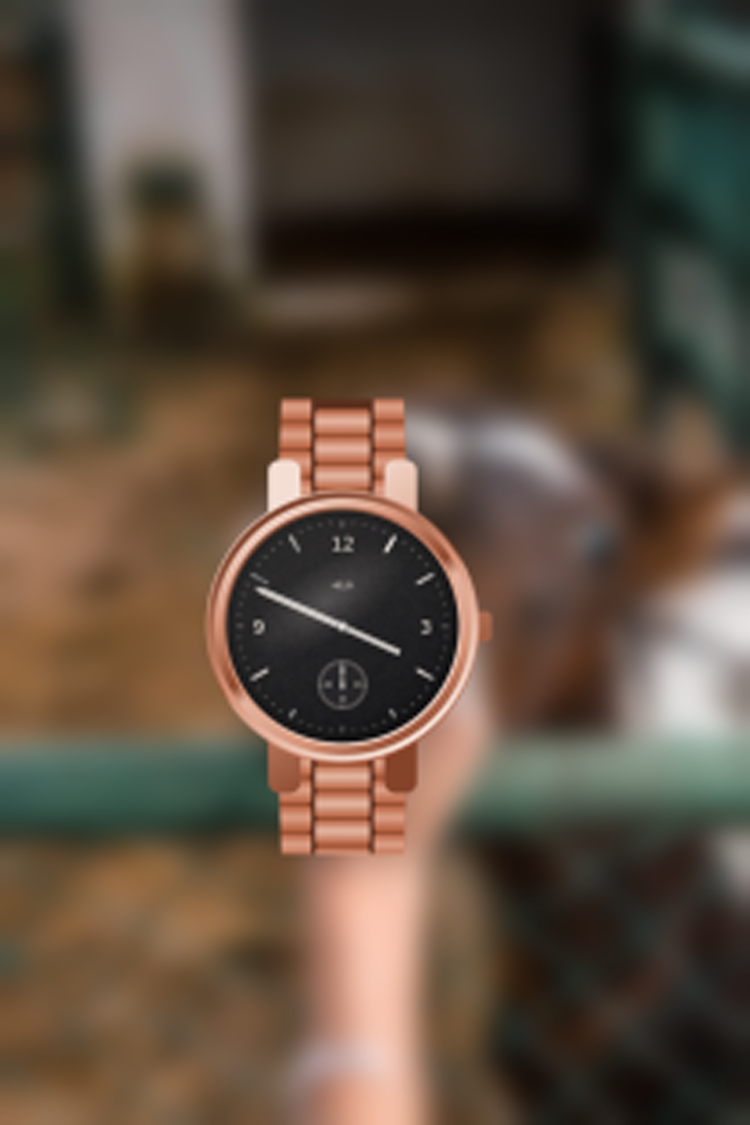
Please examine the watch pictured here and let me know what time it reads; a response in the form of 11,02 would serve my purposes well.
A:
3,49
